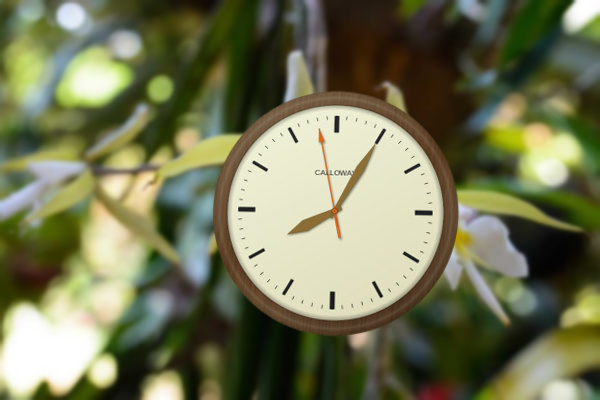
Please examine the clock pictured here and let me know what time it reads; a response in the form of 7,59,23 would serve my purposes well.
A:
8,04,58
